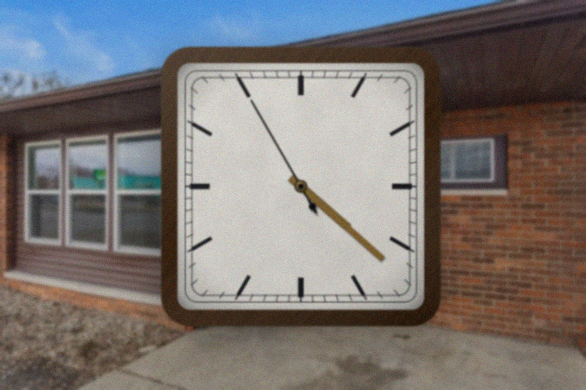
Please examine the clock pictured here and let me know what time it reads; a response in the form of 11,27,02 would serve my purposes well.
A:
4,21,55
